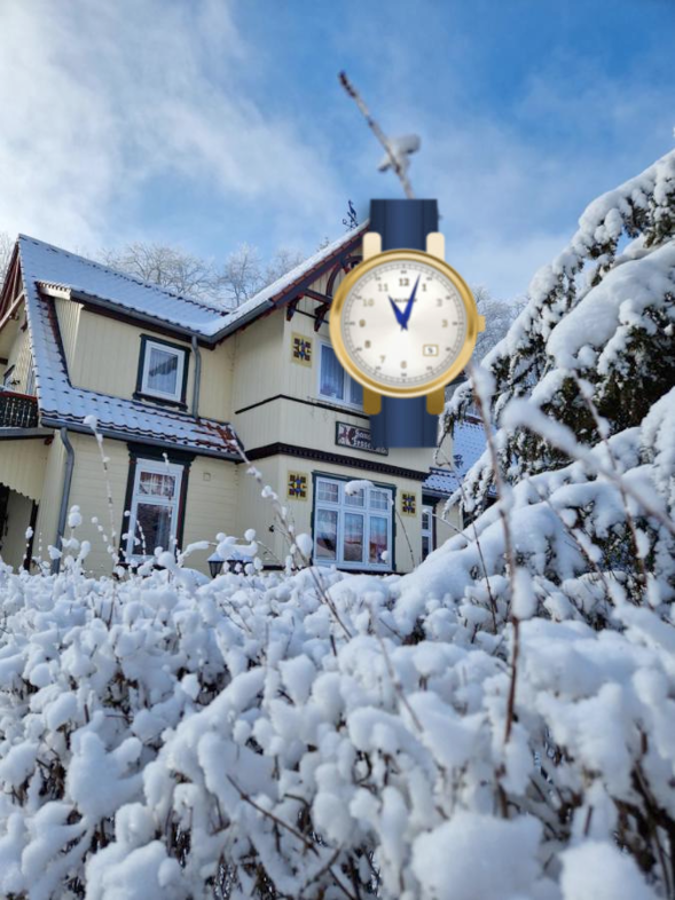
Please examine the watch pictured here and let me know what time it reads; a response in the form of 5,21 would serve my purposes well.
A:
11,03
